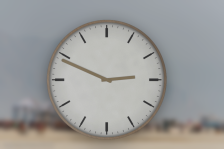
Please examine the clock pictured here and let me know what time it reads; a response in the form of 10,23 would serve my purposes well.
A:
2,49
